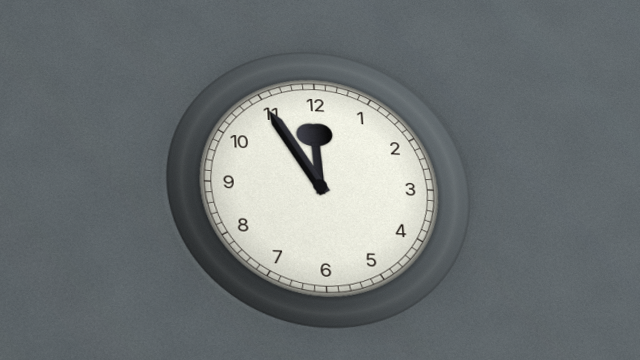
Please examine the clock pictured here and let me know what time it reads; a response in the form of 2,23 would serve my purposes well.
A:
11,55
